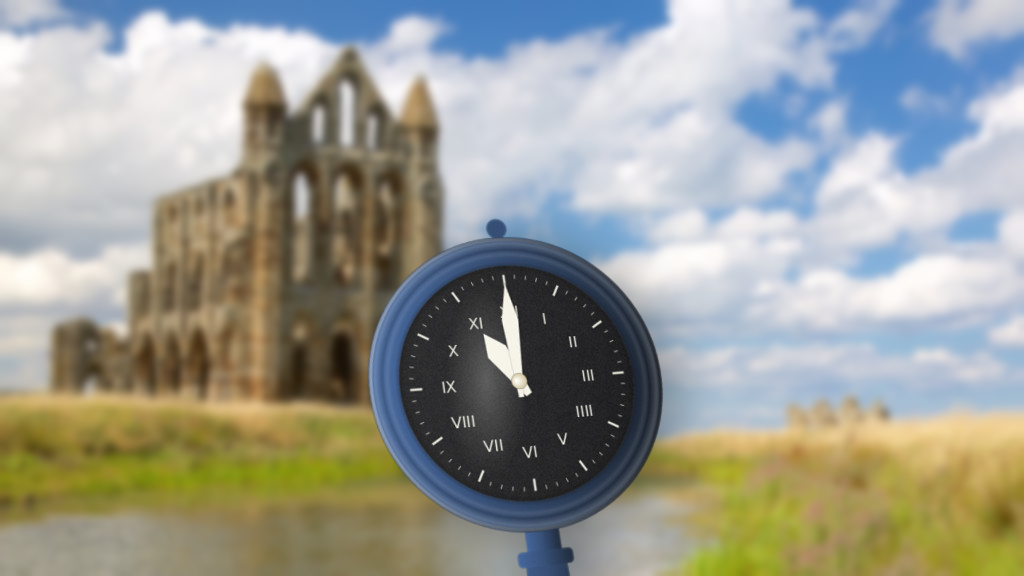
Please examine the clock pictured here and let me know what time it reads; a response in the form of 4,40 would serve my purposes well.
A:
11,00
